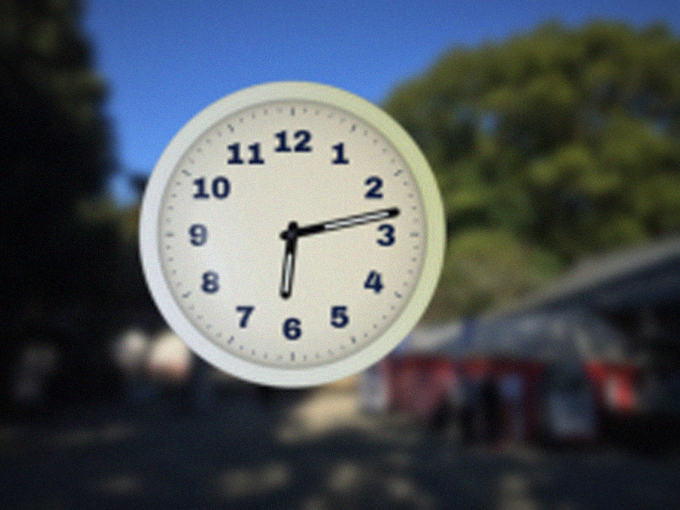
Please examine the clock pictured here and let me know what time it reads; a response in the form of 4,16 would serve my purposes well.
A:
6,13
